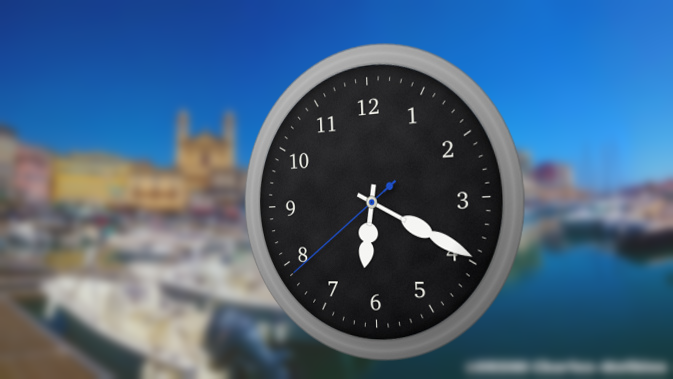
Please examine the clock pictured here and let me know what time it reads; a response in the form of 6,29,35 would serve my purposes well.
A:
6,19,39
